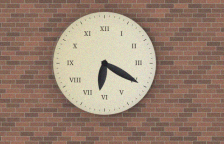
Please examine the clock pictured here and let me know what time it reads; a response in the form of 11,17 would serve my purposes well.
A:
6,20
